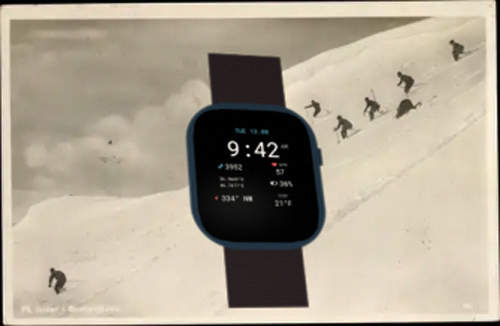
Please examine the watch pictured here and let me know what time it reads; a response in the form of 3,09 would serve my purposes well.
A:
9,42
